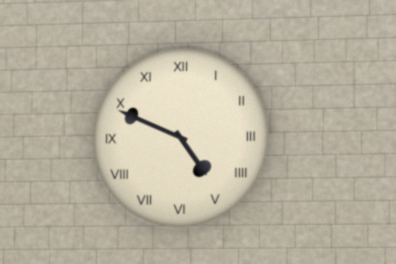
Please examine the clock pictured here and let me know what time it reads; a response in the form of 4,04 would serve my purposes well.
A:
4,49
